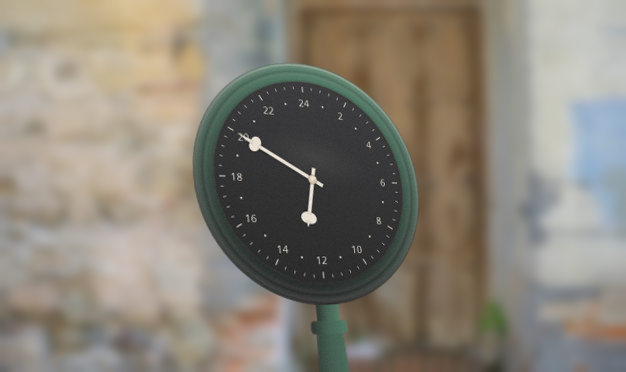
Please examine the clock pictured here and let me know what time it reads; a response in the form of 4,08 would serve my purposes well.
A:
12,50
